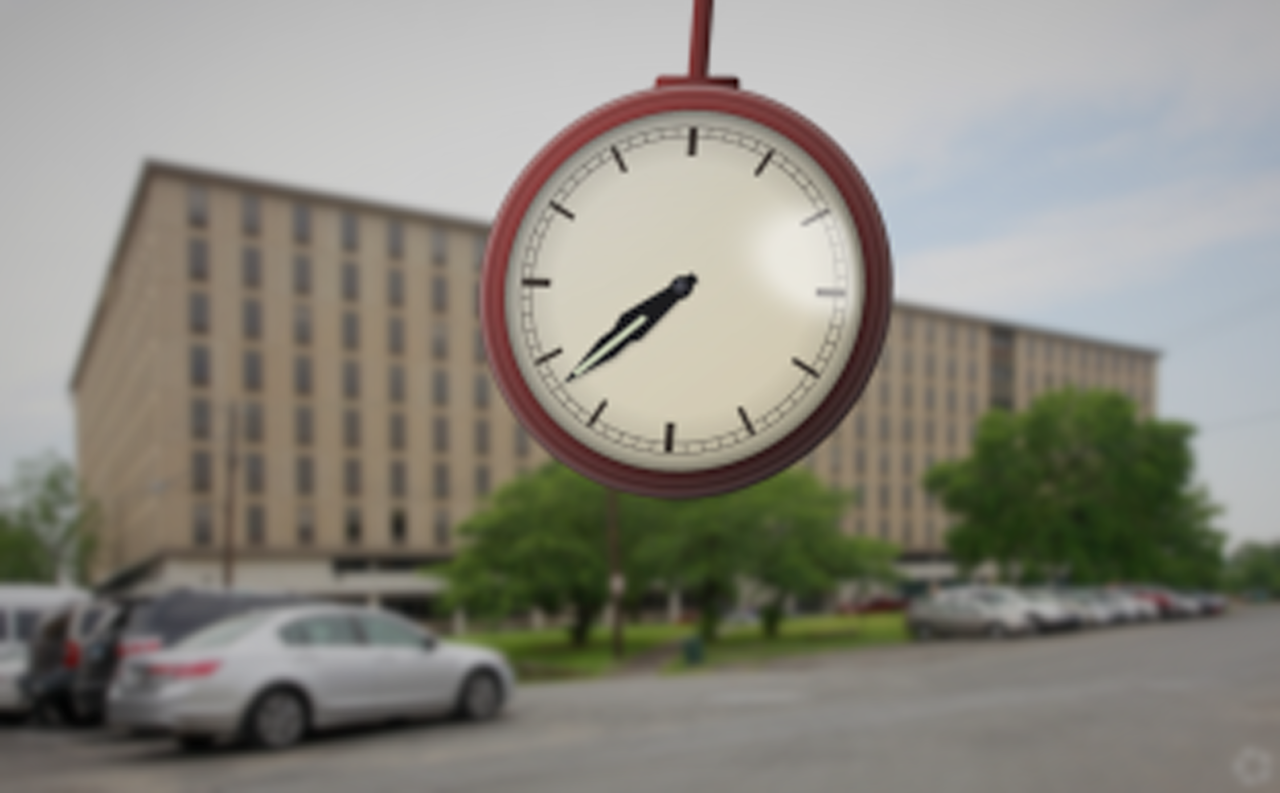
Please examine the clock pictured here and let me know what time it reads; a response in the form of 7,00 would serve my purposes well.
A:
7,38
